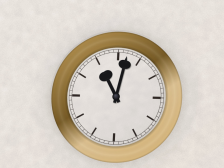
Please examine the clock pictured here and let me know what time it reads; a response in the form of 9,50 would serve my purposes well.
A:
11,02
